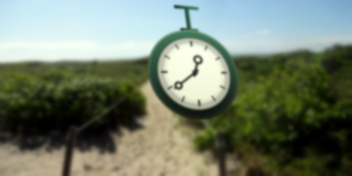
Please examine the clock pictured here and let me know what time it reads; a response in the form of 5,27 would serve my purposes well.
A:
12,39
